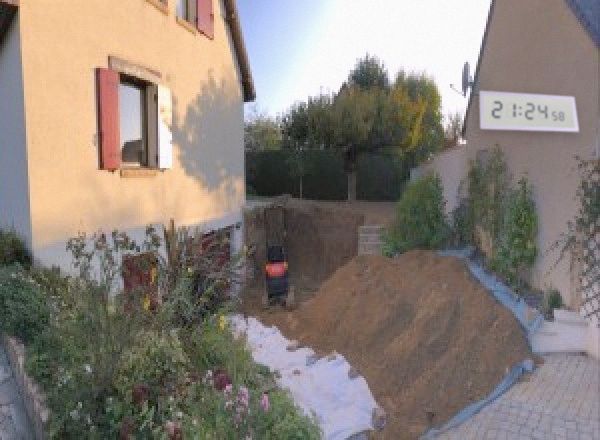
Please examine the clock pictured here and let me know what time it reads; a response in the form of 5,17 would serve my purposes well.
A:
21,24
